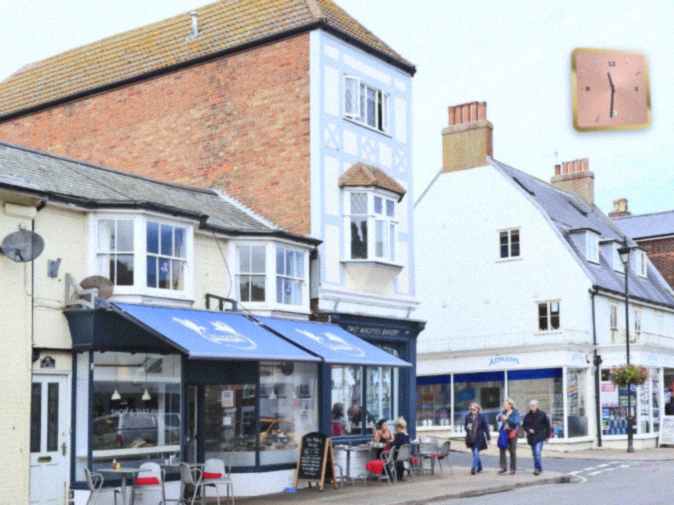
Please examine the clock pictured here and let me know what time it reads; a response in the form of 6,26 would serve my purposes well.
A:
11,31
